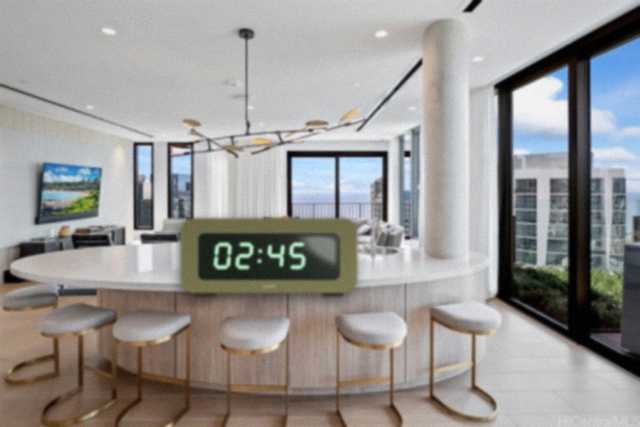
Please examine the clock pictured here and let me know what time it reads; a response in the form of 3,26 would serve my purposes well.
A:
2,45
